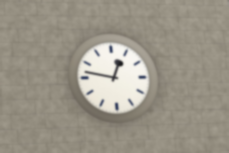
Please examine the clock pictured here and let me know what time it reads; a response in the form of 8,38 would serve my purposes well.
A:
12,47
